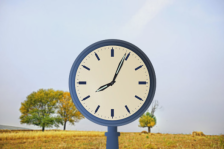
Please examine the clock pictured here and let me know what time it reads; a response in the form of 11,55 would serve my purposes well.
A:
8,04
